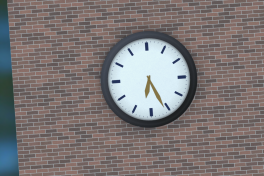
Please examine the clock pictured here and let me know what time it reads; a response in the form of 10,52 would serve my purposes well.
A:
6,26
